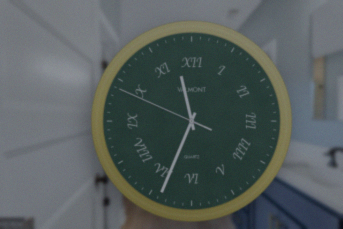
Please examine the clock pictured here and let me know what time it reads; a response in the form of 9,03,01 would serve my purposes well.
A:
11,33,49
